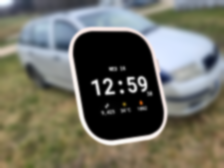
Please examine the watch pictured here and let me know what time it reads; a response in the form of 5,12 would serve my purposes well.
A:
12,59
